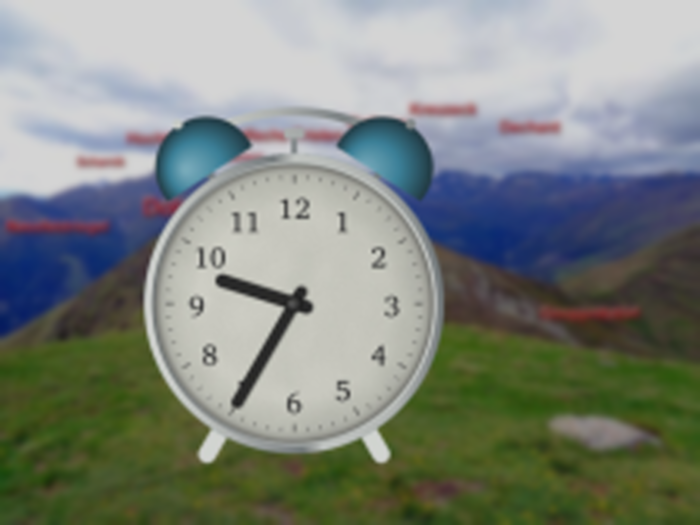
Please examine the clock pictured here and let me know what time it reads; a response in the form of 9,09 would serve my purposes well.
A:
9,35
